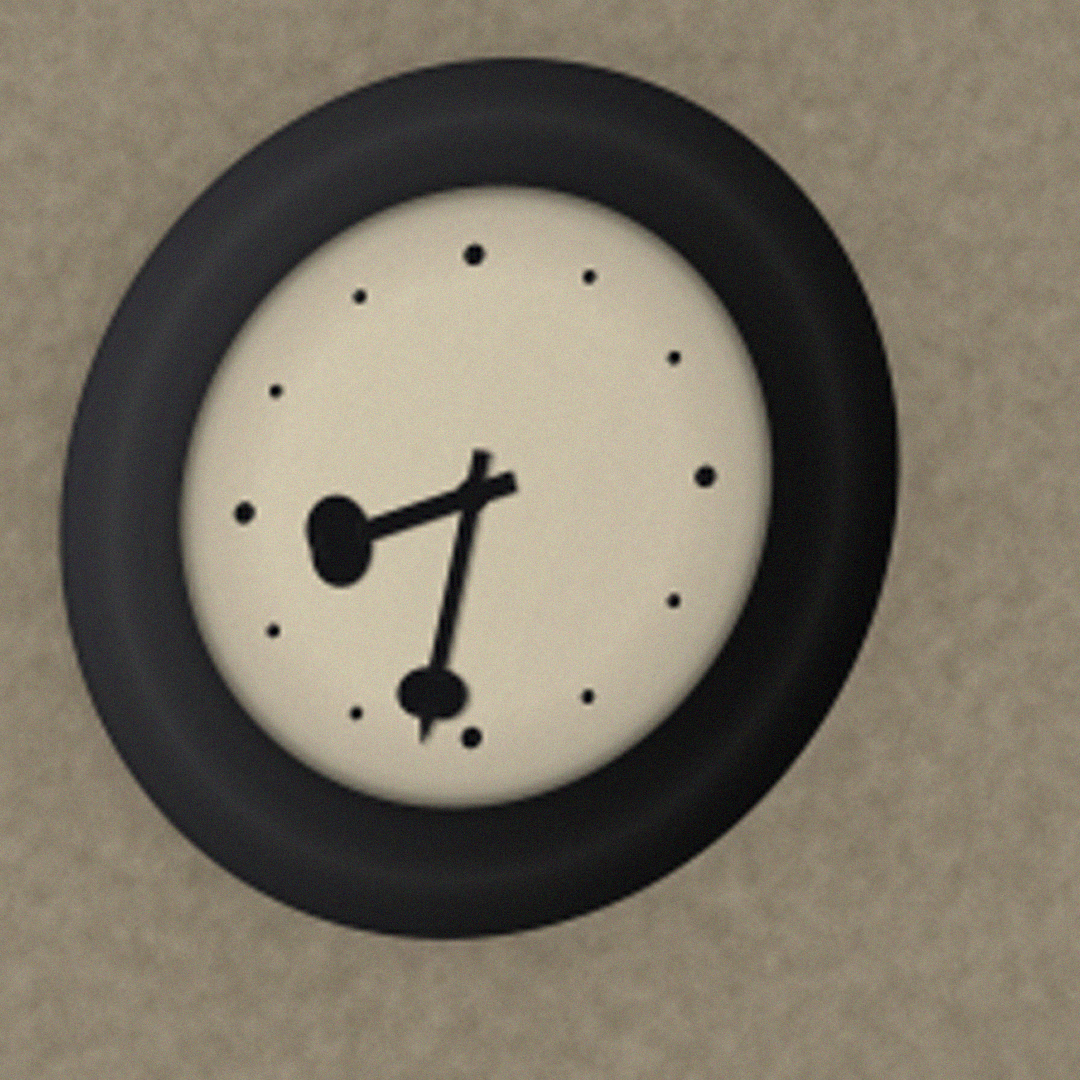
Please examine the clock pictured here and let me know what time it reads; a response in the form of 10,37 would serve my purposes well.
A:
8,32
